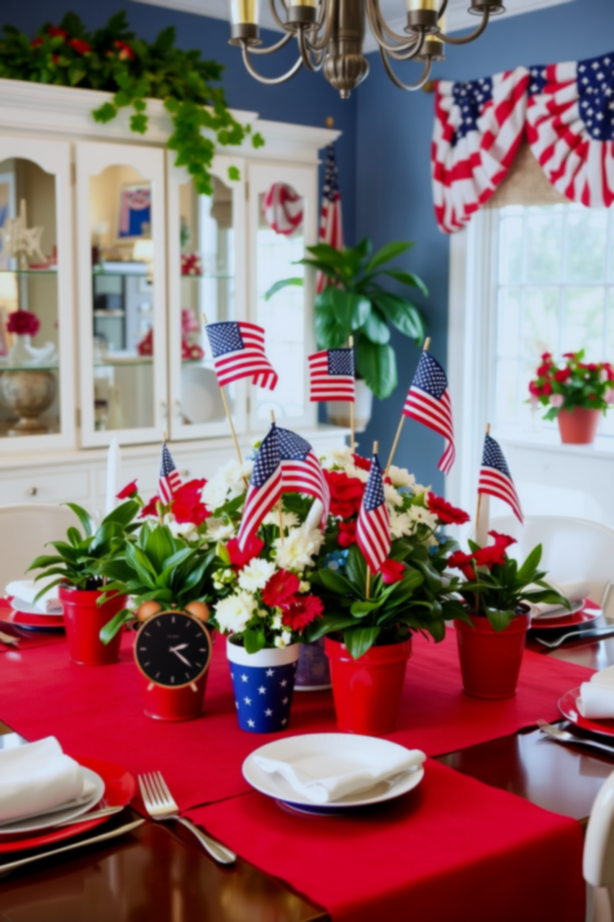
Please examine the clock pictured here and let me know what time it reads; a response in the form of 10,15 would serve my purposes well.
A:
2,22
